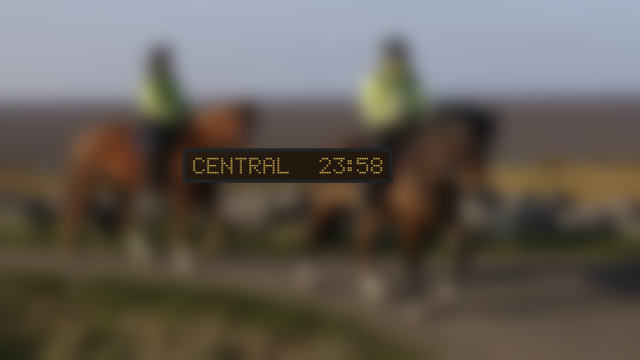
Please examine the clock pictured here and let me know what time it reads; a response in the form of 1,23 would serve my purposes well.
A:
23,58
